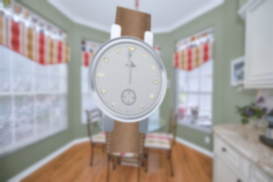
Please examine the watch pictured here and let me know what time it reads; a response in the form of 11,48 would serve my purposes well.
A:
11,59
